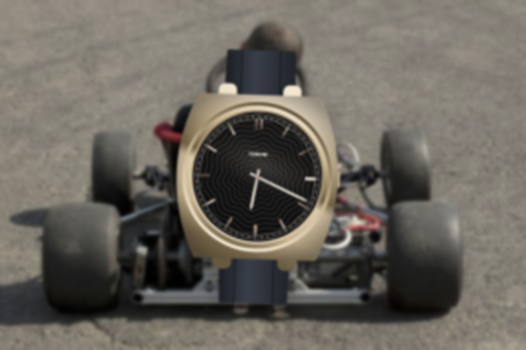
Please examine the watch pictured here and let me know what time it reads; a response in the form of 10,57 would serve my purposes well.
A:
6,19
